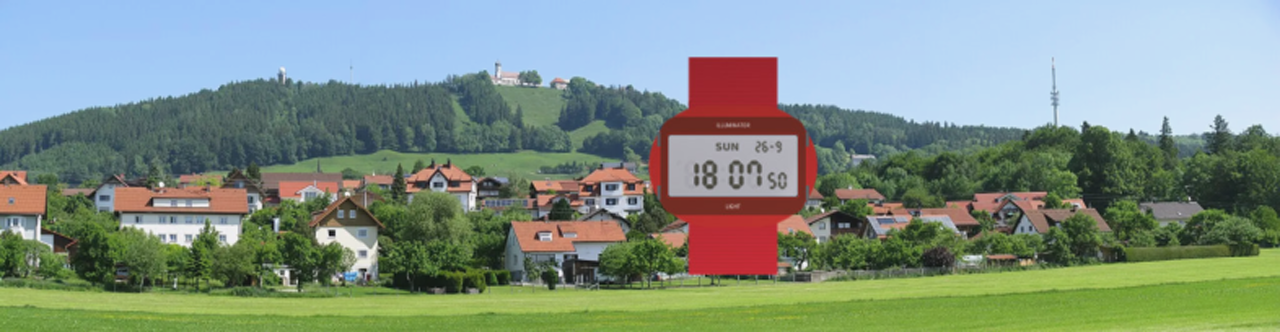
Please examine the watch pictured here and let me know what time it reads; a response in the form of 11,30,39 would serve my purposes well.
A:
18,07,50
